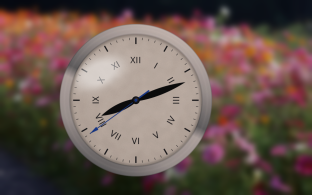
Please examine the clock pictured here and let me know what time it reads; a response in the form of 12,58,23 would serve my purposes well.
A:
8,11,39
